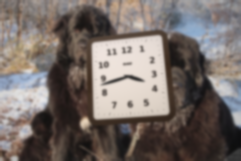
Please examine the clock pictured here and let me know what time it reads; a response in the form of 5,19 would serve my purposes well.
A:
3,43
